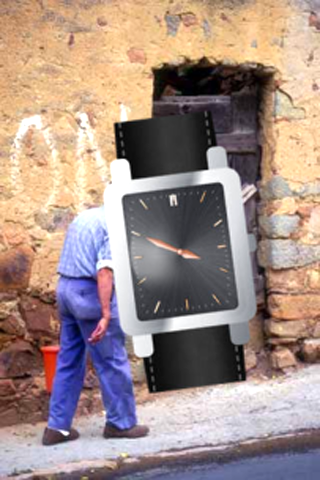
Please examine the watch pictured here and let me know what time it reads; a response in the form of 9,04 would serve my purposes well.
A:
3,50
